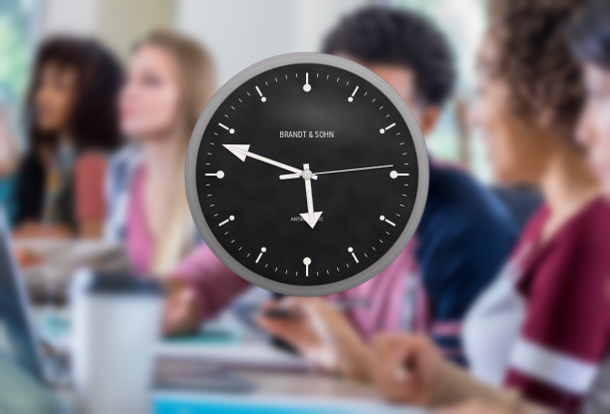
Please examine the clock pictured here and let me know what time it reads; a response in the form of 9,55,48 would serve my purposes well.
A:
5,48,14
